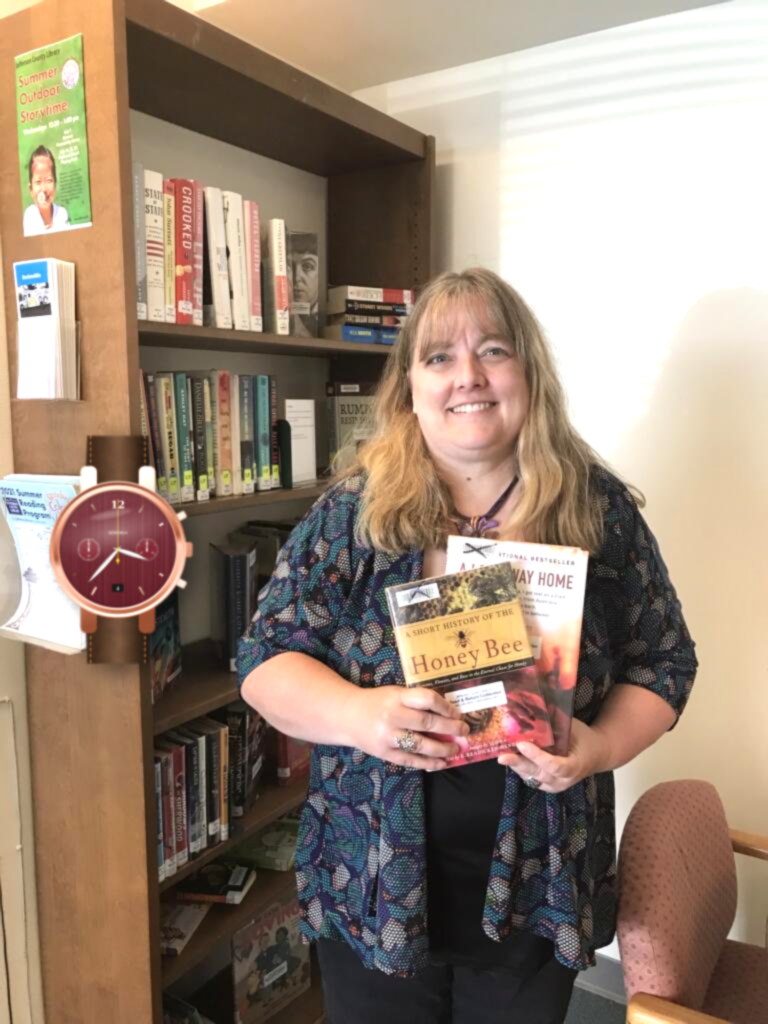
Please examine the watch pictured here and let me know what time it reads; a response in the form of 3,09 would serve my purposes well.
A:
3,37
